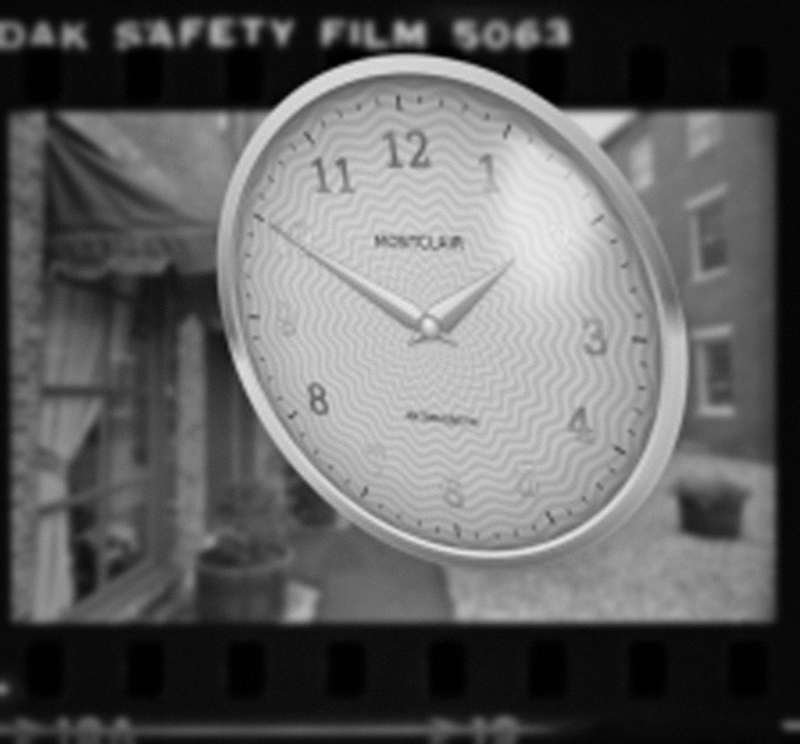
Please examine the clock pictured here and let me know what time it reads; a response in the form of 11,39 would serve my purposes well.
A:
1,50
